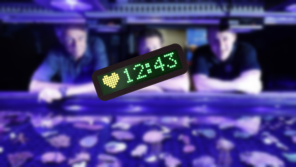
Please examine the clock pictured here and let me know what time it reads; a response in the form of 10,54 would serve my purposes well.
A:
12,43
